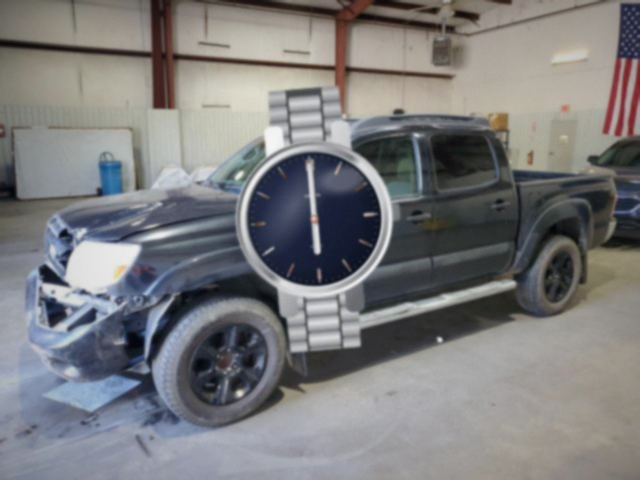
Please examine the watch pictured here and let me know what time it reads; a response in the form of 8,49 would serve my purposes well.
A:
6,00
